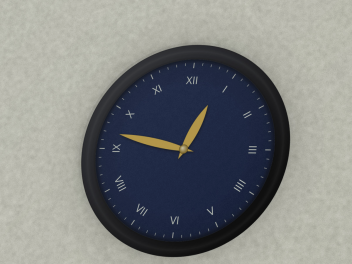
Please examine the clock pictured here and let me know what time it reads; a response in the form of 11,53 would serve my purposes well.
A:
12,47
